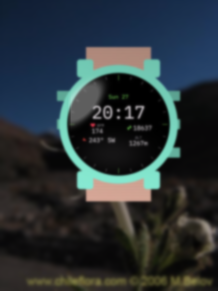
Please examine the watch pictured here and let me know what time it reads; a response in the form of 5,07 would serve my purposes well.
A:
20,17
